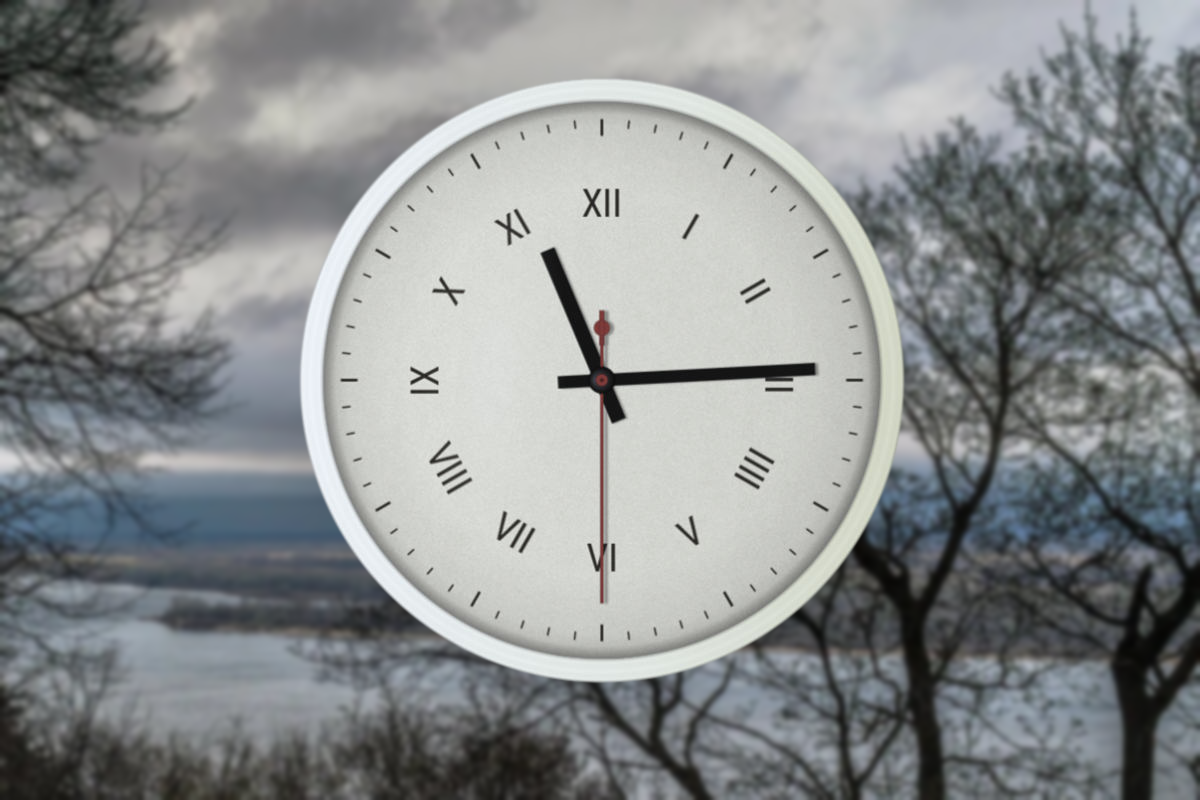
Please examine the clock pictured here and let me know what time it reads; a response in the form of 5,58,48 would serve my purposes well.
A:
11,14,30
